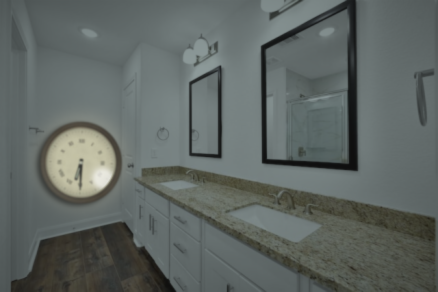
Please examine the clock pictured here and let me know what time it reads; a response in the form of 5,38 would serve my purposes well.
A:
6,30
